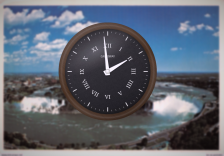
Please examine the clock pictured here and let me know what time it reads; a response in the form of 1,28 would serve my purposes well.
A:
1,59
